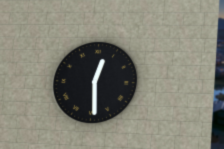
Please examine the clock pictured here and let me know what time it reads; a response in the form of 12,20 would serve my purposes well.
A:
12,29
